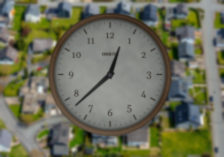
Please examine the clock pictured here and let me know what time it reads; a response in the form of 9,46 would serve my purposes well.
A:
12,38
